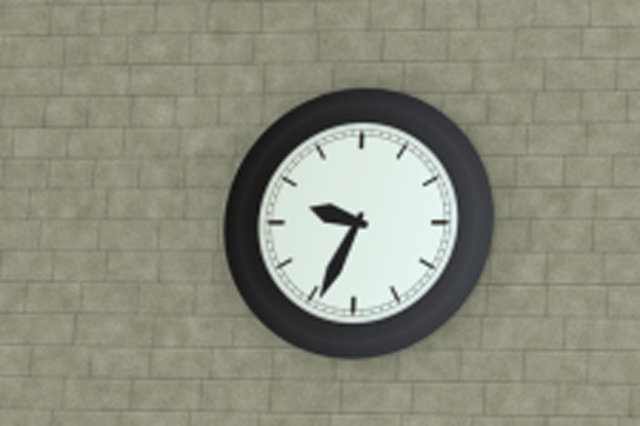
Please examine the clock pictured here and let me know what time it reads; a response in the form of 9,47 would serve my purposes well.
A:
9,34
